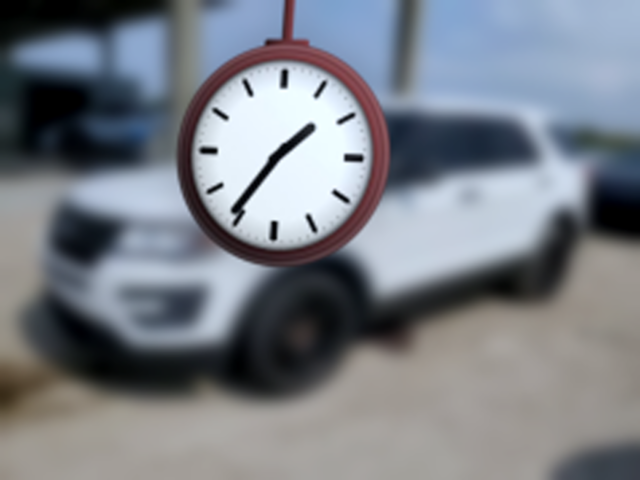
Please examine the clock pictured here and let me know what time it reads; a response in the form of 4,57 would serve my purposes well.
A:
1,36
